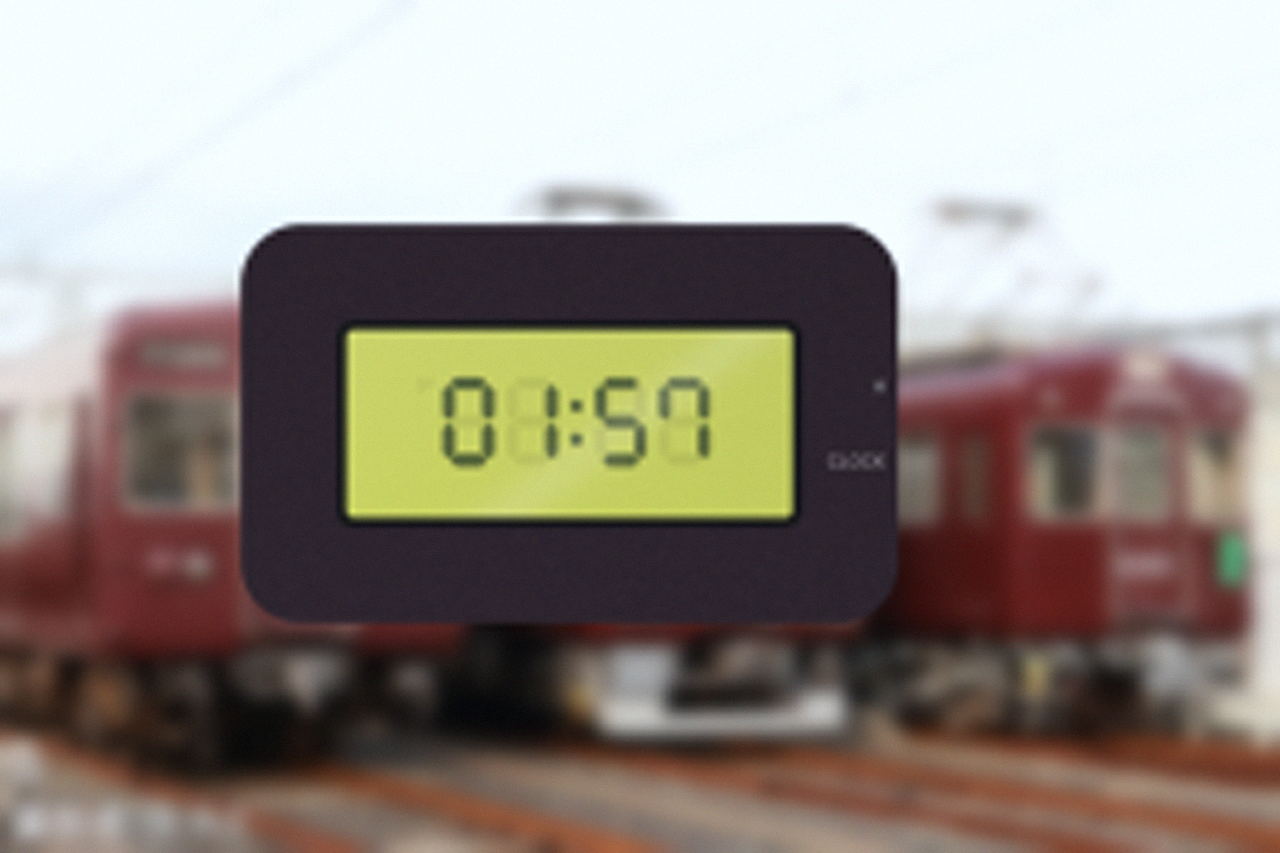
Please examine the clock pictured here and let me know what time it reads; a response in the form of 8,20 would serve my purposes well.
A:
1,57
